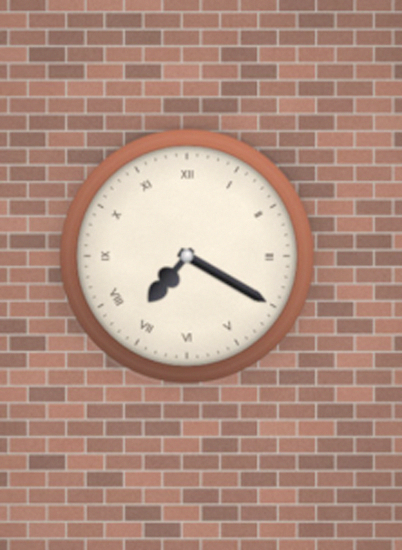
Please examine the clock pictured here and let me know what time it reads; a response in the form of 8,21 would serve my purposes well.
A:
7,20
